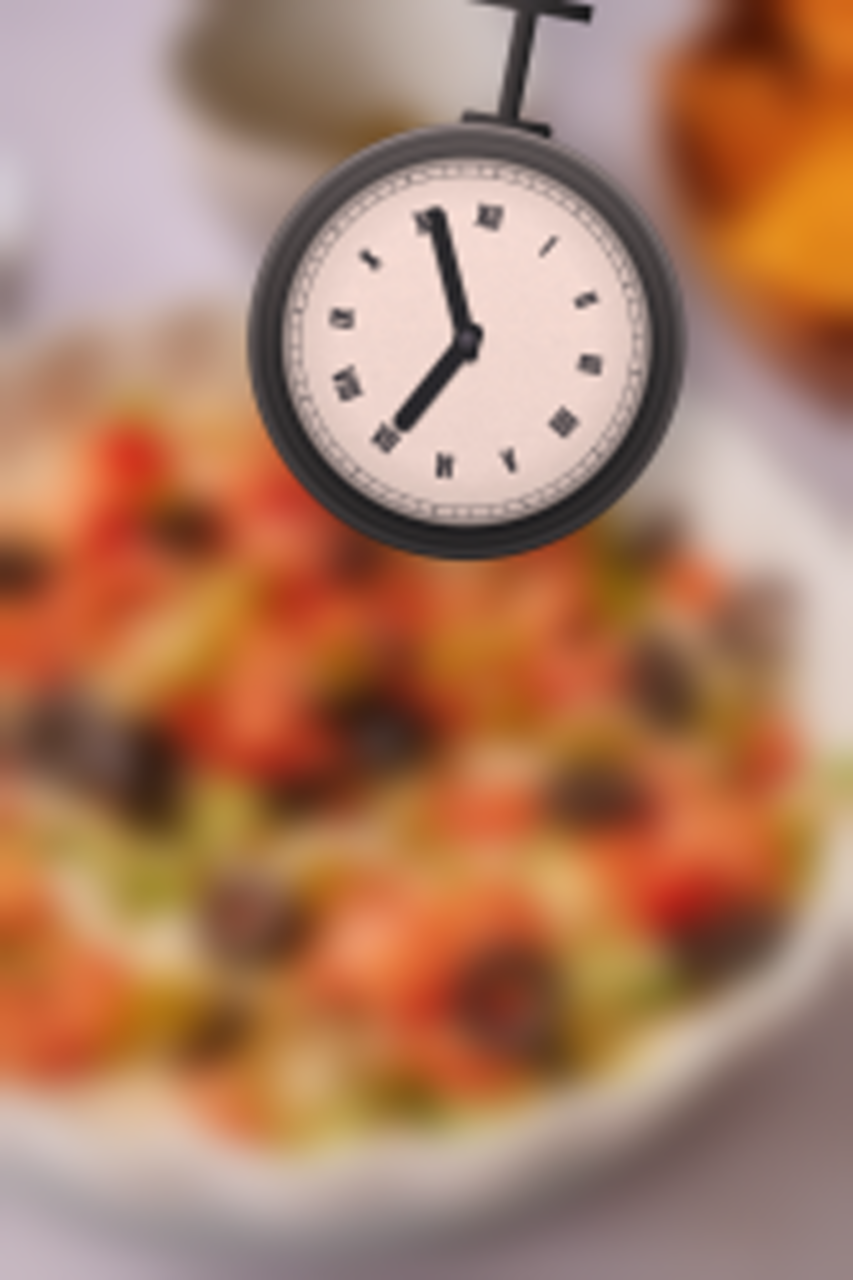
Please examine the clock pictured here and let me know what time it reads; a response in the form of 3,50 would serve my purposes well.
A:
6,56
